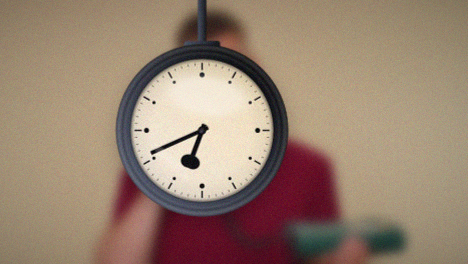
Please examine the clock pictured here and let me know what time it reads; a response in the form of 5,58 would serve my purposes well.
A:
6,41
